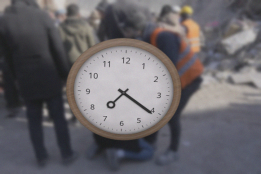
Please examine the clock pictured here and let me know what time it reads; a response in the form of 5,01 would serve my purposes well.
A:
7,21
